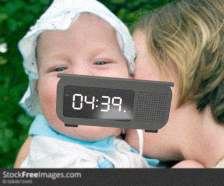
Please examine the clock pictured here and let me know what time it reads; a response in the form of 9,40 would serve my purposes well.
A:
4,39
